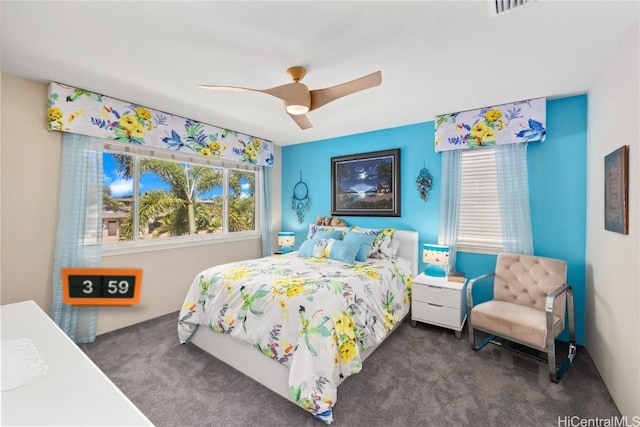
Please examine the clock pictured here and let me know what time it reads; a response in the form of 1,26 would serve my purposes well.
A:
3,59
